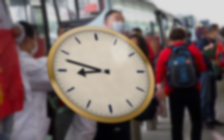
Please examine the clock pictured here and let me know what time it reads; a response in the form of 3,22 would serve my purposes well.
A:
8,48
